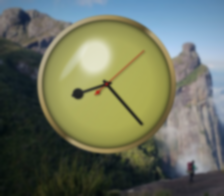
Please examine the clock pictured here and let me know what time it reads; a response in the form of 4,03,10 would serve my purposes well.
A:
8,23,08
